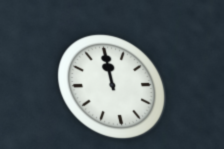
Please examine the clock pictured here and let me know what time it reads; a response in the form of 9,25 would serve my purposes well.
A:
12,00
